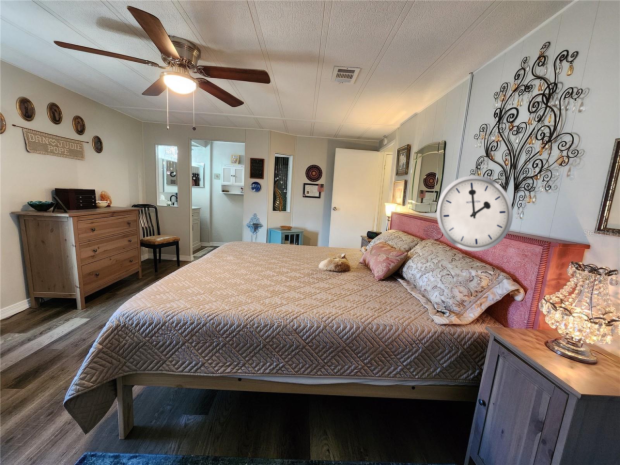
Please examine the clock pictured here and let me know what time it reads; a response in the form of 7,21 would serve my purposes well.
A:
2,00
